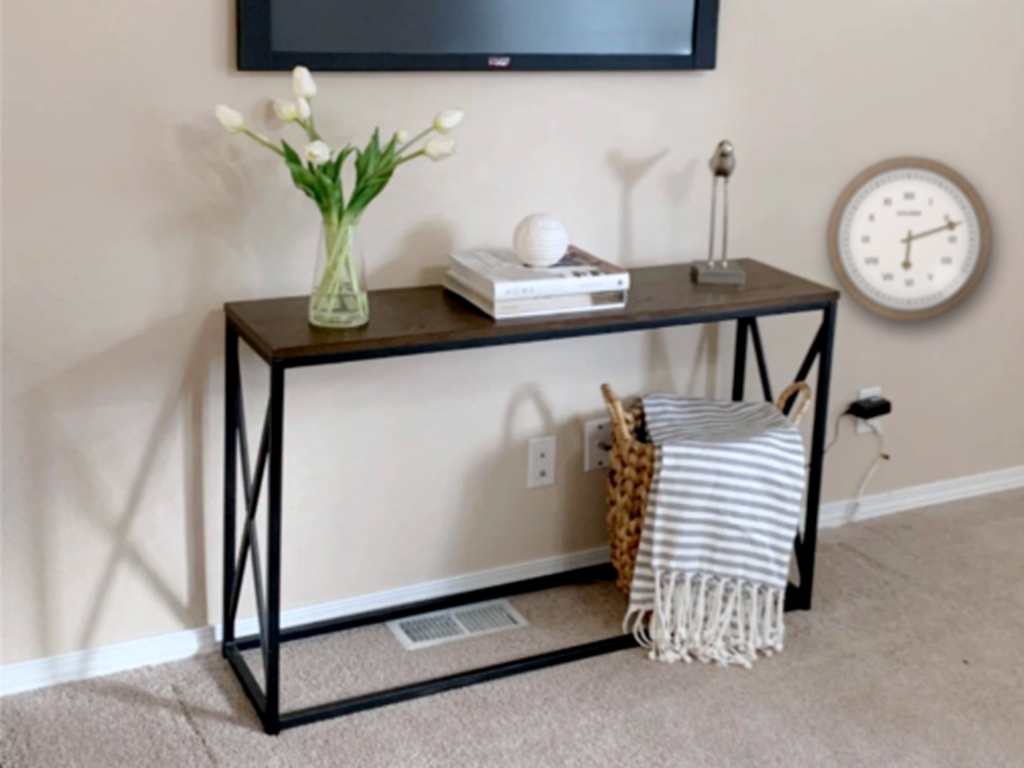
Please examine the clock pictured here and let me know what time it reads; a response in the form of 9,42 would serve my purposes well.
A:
6,12
